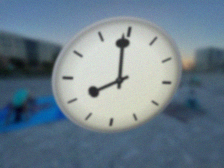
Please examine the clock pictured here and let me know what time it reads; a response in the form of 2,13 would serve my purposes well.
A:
7,59
